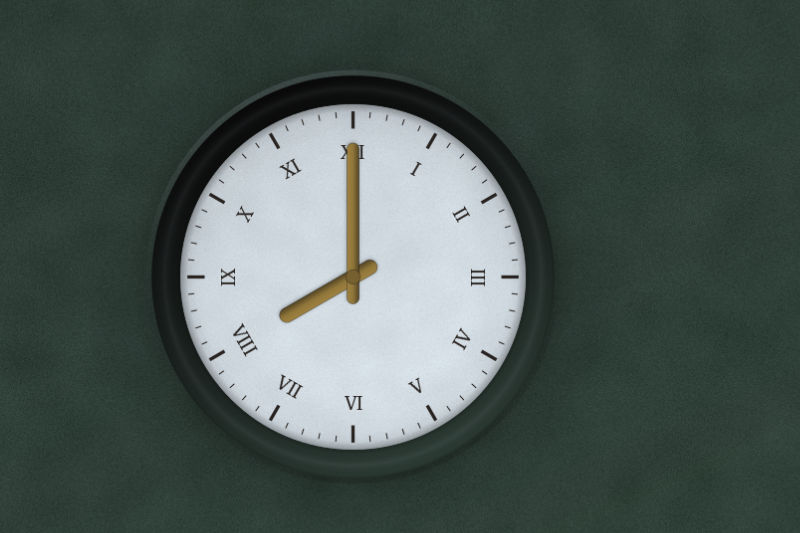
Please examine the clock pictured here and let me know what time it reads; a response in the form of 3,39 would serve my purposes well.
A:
8,00
